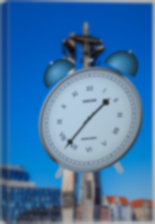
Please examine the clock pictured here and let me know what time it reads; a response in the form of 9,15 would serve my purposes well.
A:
1,37
